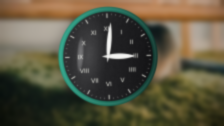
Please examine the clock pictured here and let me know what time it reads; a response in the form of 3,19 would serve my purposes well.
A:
3,01
